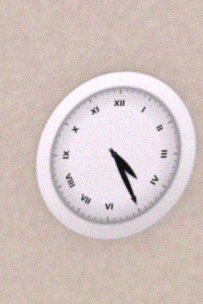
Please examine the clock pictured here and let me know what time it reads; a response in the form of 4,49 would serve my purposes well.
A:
4,25
